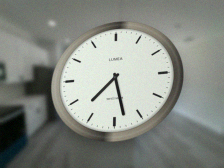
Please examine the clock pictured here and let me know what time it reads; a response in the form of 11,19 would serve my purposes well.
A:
7,28
